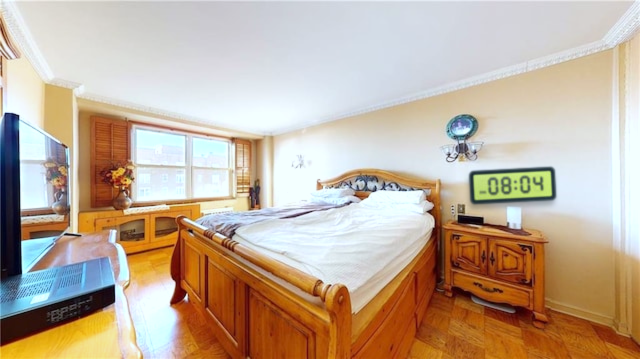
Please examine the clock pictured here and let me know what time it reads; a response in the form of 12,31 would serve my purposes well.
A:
8,04
